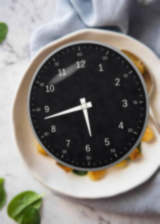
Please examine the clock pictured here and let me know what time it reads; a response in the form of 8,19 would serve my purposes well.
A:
5,43
